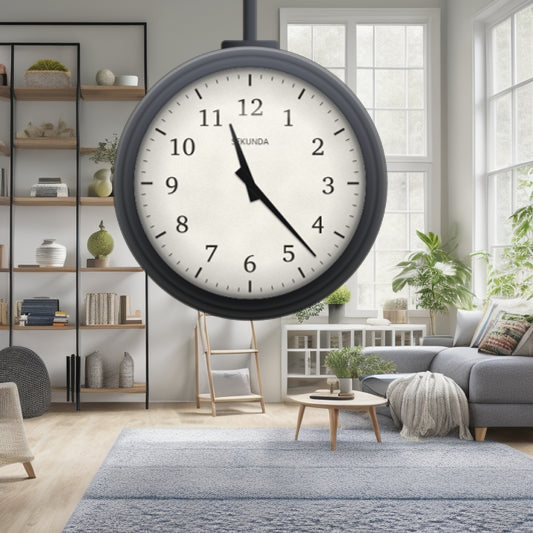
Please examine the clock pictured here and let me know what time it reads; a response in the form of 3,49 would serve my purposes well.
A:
11,23
